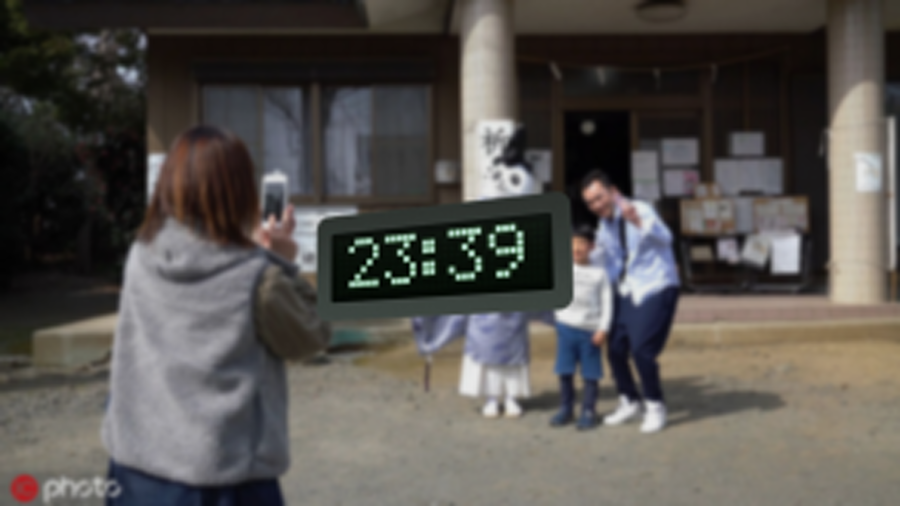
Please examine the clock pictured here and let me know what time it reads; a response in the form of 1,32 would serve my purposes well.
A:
23,39
